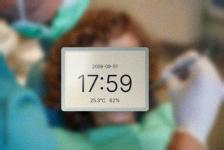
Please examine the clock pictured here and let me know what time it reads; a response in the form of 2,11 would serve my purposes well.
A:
17,59
